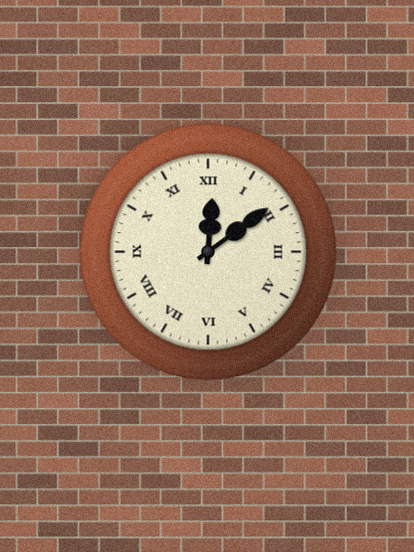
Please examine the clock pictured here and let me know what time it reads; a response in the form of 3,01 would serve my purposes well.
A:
12,09
